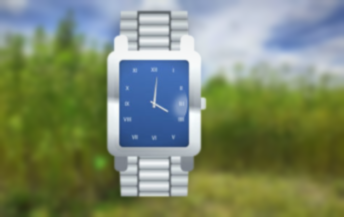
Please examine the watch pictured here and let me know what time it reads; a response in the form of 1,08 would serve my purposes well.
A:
4,01
